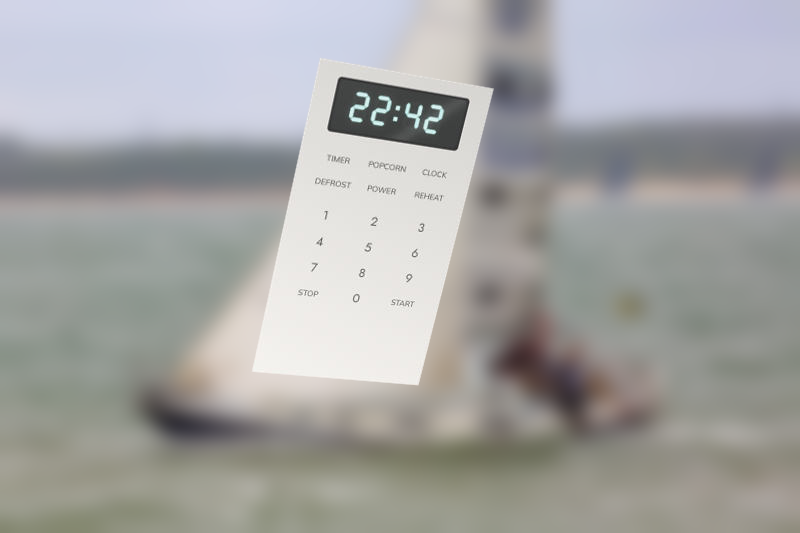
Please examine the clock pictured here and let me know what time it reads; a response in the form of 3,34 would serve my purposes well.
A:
22,42
